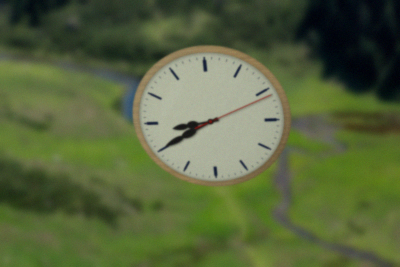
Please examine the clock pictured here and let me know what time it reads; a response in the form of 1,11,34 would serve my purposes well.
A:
8,40,11
